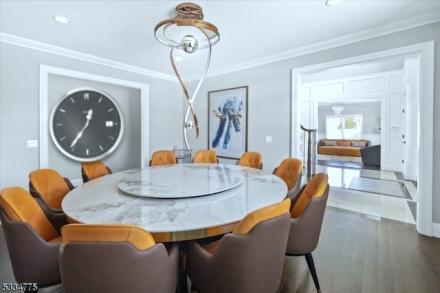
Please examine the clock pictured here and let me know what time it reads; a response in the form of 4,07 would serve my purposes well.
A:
12,36
